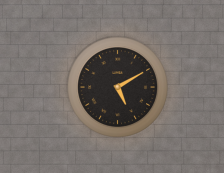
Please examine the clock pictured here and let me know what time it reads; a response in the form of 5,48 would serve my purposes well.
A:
5,10
